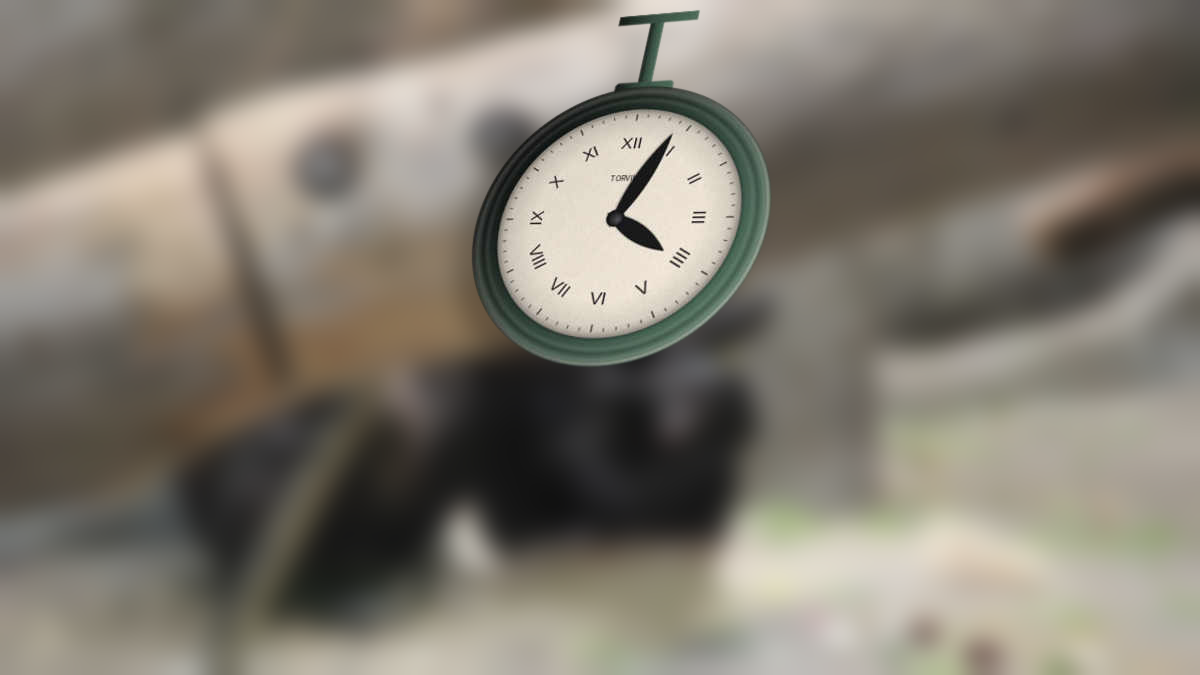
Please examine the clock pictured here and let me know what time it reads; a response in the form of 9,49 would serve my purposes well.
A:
4,04
